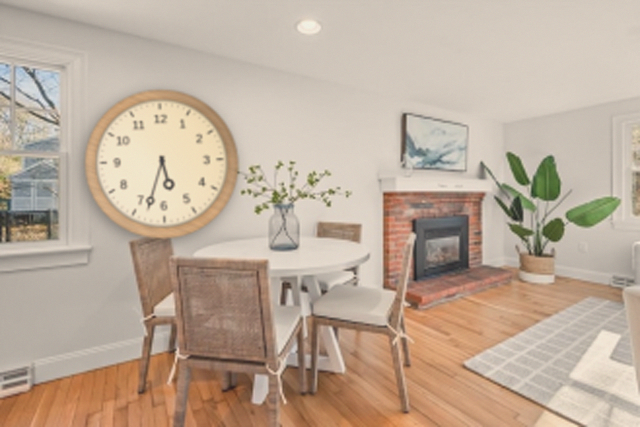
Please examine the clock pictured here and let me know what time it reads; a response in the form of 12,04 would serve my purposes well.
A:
5,33
